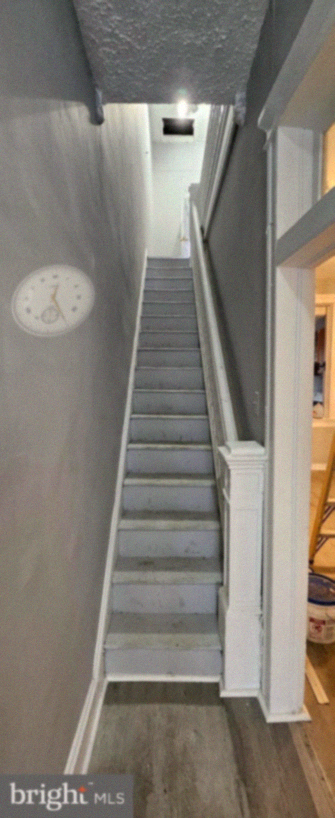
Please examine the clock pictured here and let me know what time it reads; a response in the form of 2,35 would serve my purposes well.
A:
12,25
